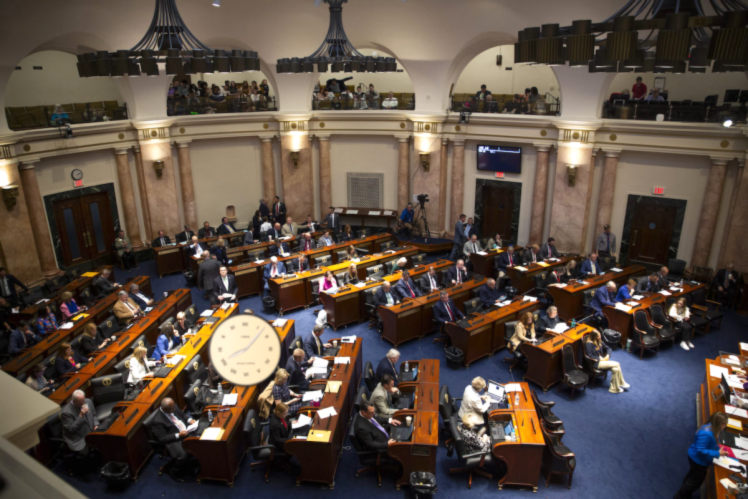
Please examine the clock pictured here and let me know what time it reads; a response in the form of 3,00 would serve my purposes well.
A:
8,07
